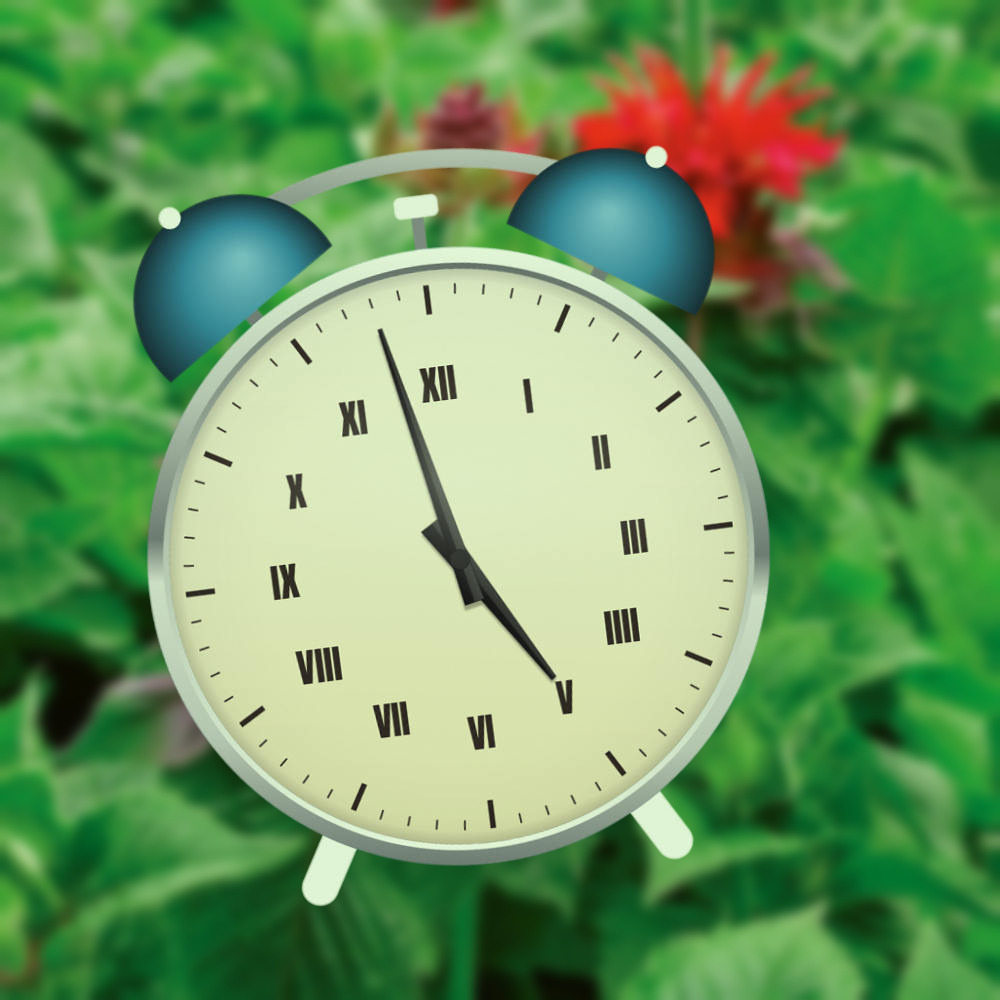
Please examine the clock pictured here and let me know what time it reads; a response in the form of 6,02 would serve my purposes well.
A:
4,58
